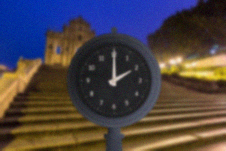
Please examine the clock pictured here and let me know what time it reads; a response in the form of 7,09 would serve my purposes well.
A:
2,00
